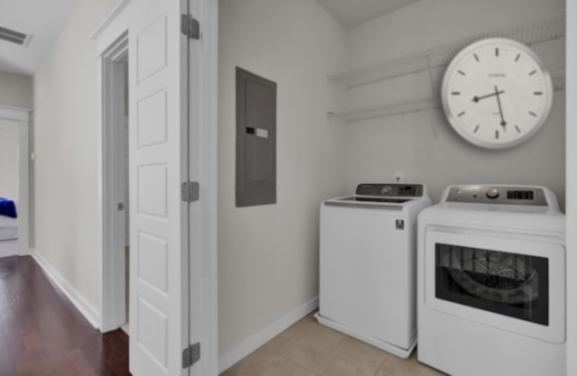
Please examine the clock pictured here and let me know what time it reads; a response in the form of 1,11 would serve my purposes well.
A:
8,28
